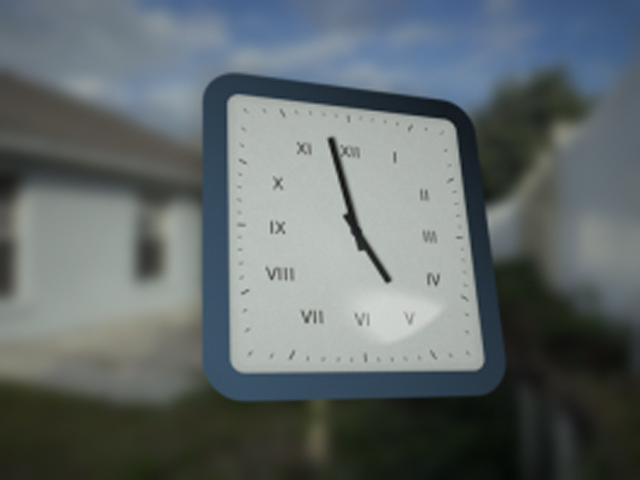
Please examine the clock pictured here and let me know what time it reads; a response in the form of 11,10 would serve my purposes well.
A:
4,58
